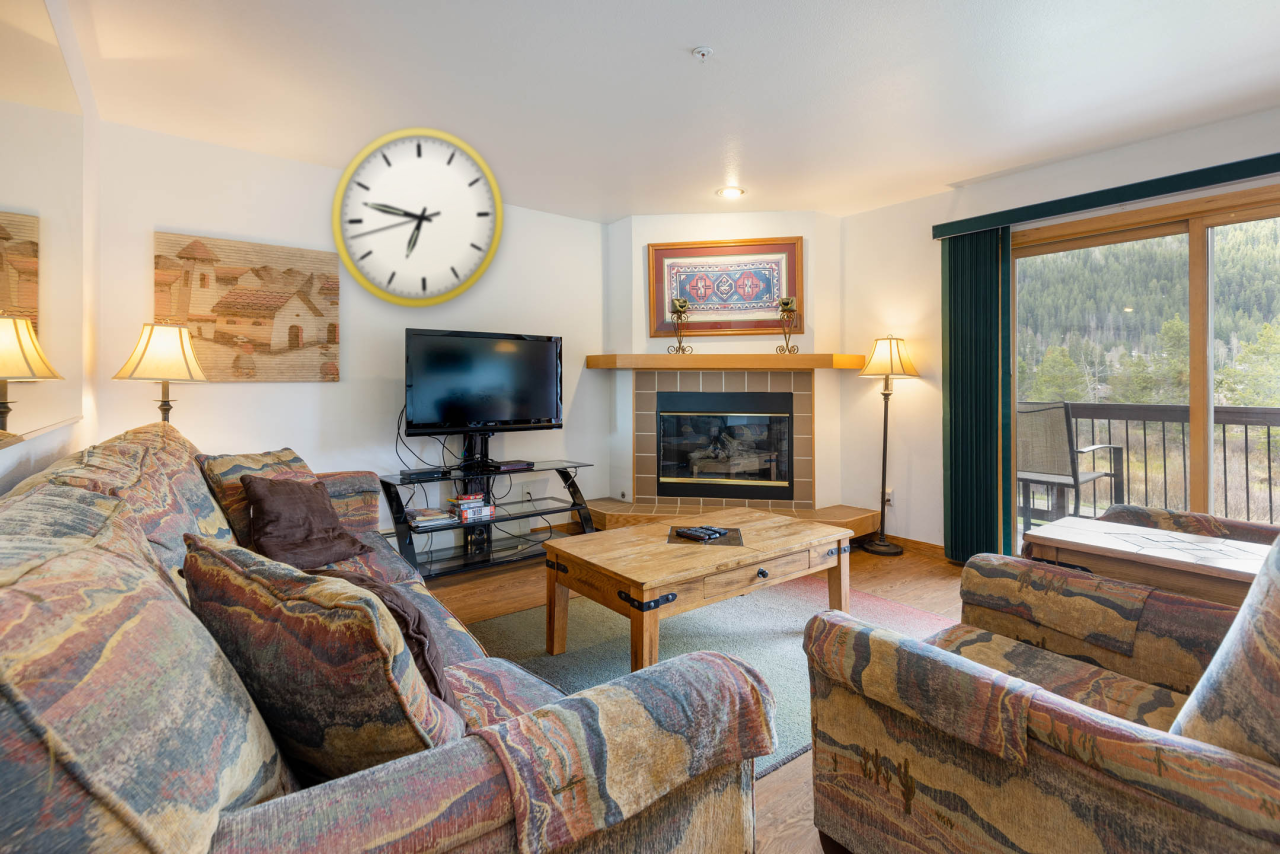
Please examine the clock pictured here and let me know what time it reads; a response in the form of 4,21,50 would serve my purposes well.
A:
6,47,43
